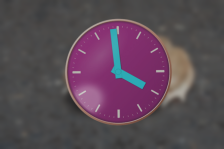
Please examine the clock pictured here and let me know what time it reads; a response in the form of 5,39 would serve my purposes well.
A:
3,59
